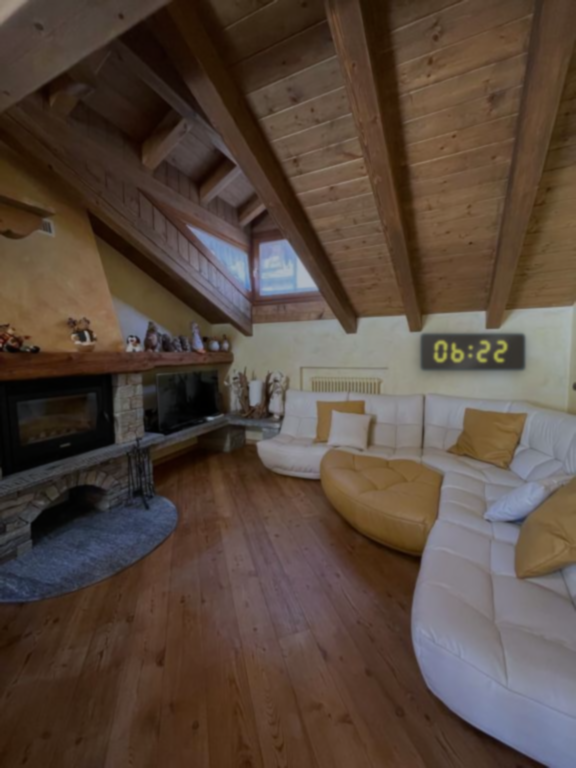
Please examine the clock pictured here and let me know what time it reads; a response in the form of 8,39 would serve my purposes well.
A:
6,22
